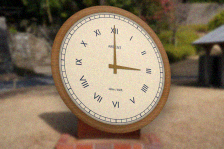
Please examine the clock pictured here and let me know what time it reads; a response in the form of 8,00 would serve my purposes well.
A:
3,00
